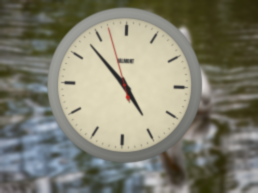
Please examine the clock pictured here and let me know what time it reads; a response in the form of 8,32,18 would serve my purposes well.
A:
4,52,57
